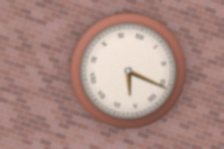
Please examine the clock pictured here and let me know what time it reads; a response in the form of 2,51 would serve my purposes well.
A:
5,16
